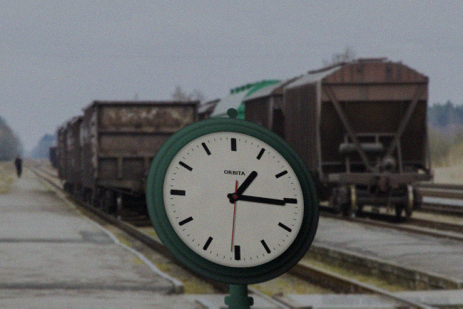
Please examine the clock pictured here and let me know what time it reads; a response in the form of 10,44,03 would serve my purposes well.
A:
1,15,31
